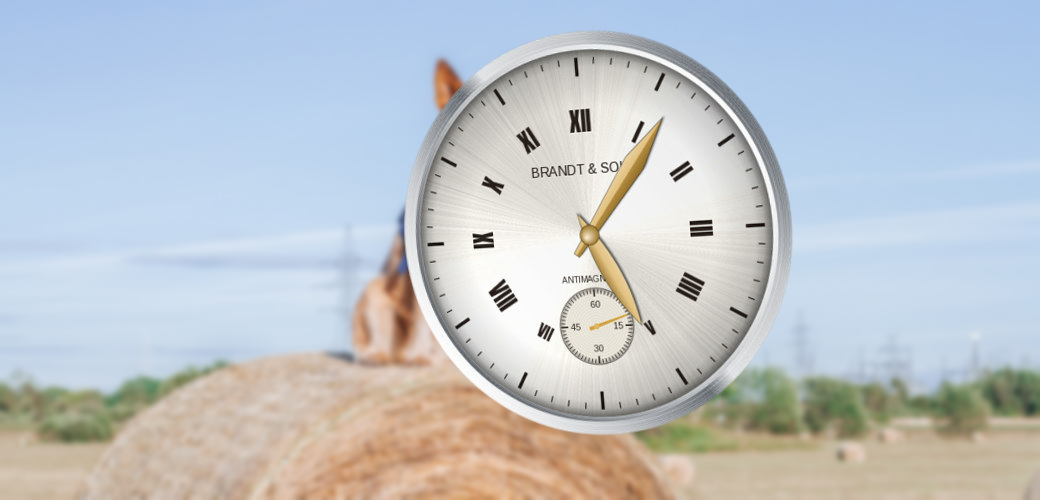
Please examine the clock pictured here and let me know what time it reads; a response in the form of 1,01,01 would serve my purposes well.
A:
5,06,12
